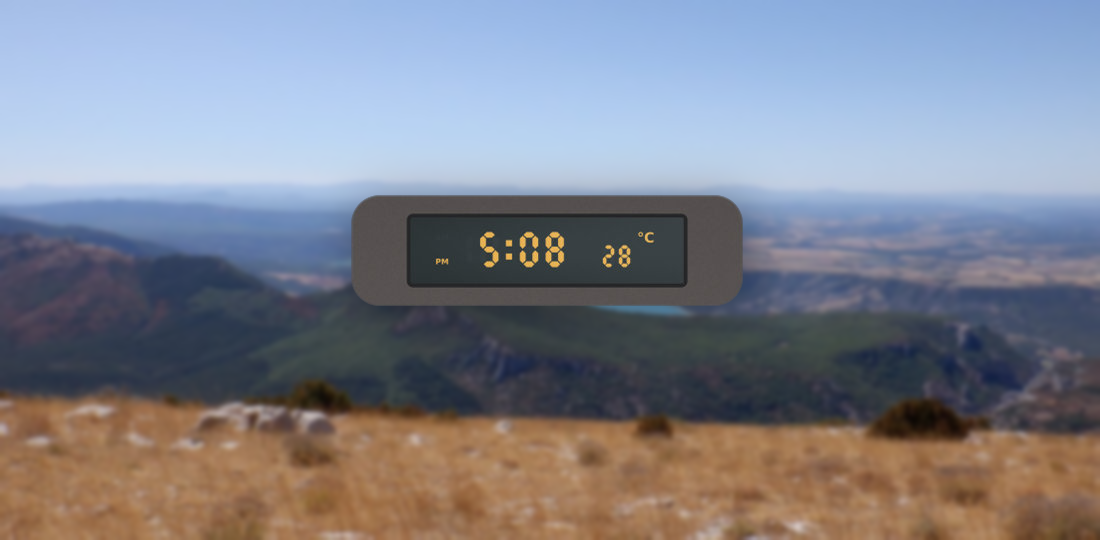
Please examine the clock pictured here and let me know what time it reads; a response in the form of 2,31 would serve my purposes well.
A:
5,08
